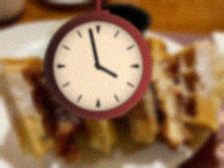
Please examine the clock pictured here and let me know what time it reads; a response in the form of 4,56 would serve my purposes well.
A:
3,58
